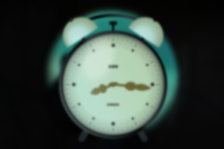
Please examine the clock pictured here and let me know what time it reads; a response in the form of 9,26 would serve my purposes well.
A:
8,16
